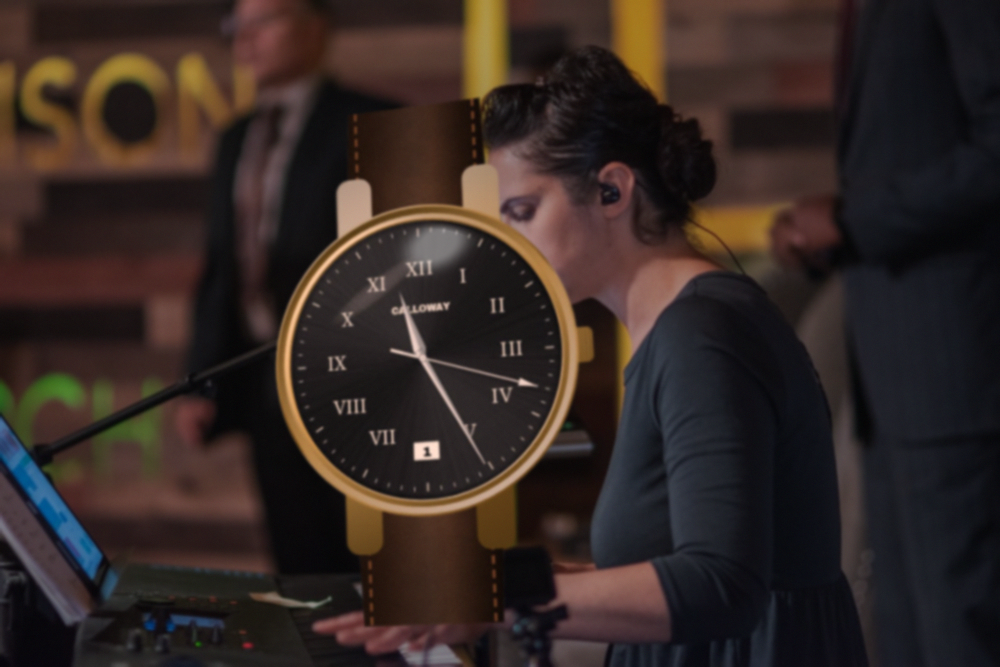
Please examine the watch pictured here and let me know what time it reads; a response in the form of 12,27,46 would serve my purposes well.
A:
11,25,18
